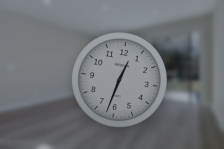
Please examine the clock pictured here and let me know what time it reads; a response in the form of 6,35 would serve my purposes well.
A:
12,32
